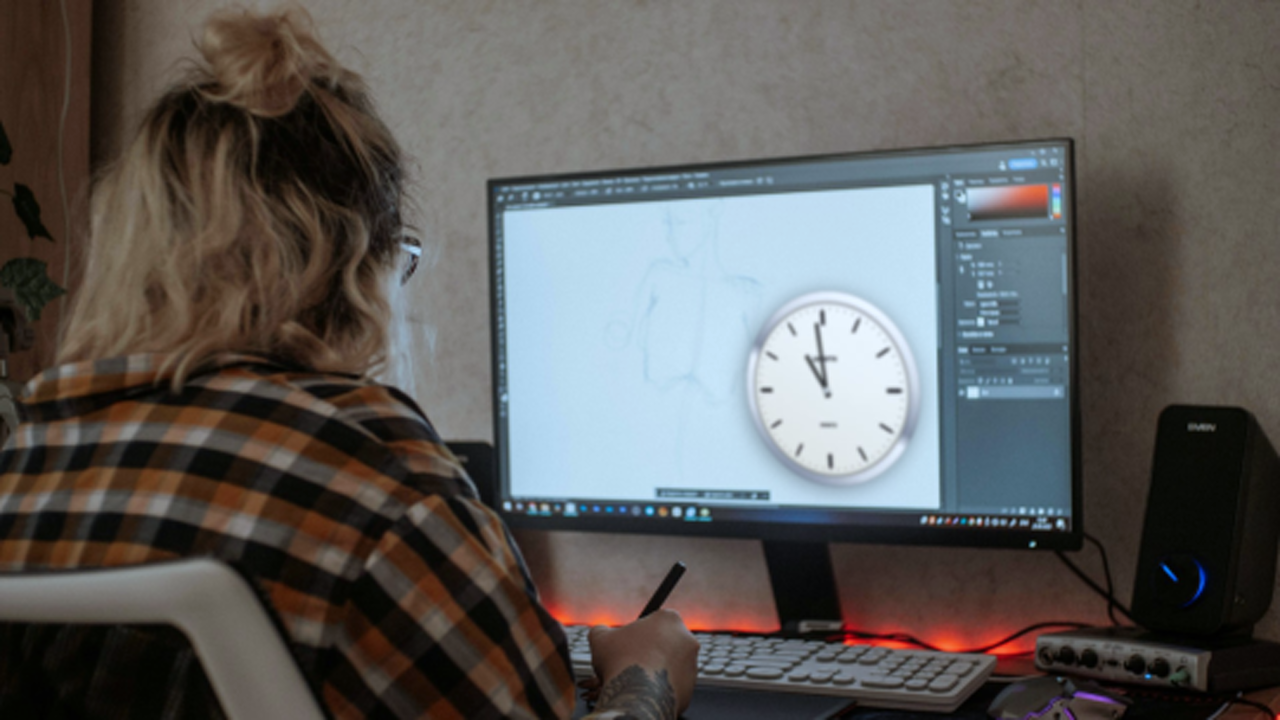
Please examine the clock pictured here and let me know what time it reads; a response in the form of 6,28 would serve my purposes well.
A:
10,59
